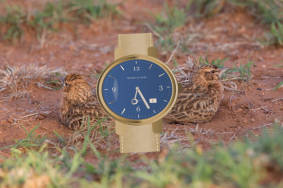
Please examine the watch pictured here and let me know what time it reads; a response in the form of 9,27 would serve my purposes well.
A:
6,26
